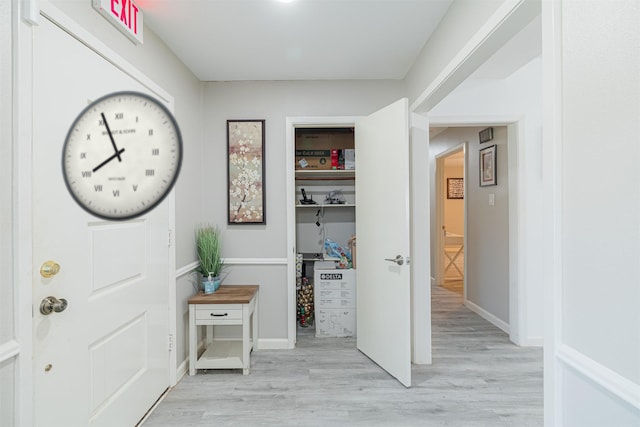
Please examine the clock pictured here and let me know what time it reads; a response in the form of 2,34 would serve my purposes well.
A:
7,56
